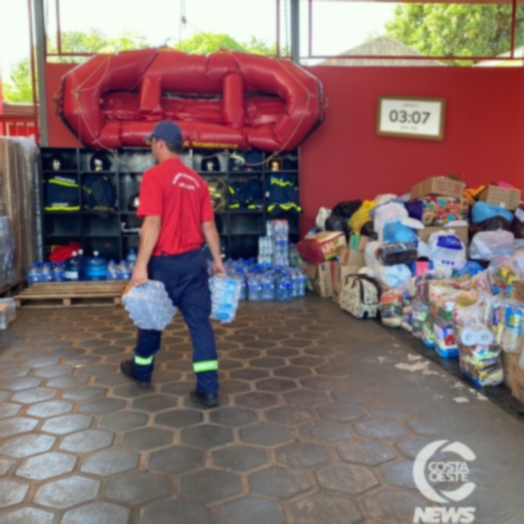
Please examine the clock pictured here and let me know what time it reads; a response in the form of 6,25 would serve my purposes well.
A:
3,07
